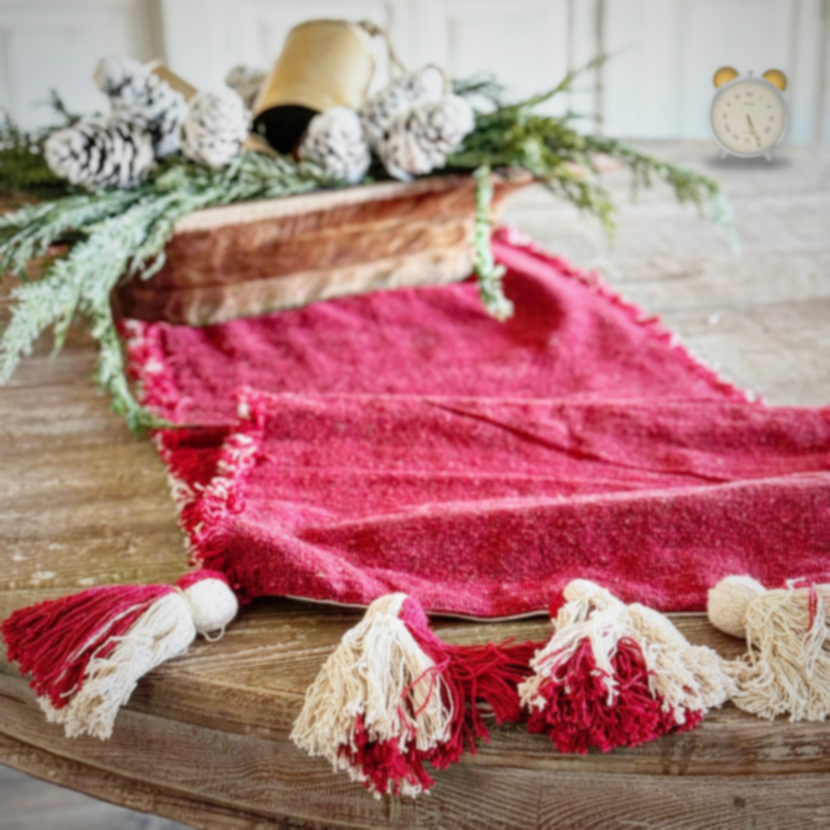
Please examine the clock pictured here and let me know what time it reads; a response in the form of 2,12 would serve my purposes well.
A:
5,26
